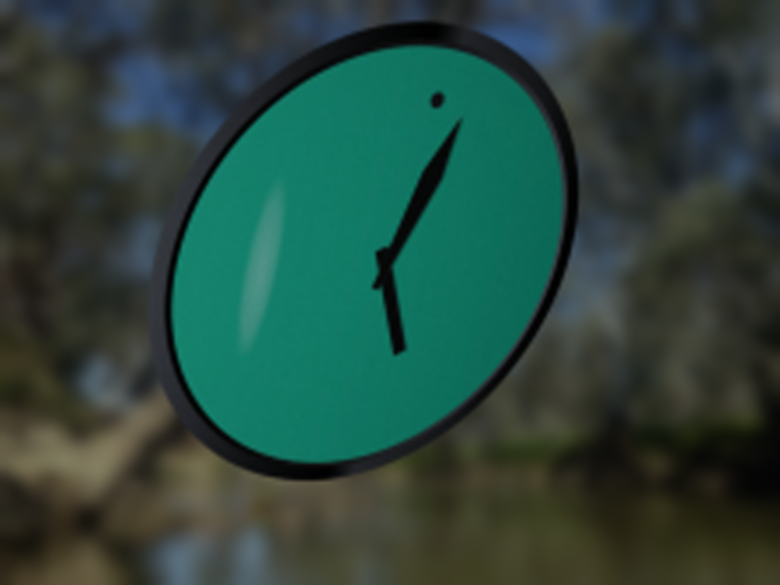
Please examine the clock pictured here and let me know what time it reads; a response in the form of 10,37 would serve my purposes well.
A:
5,02
